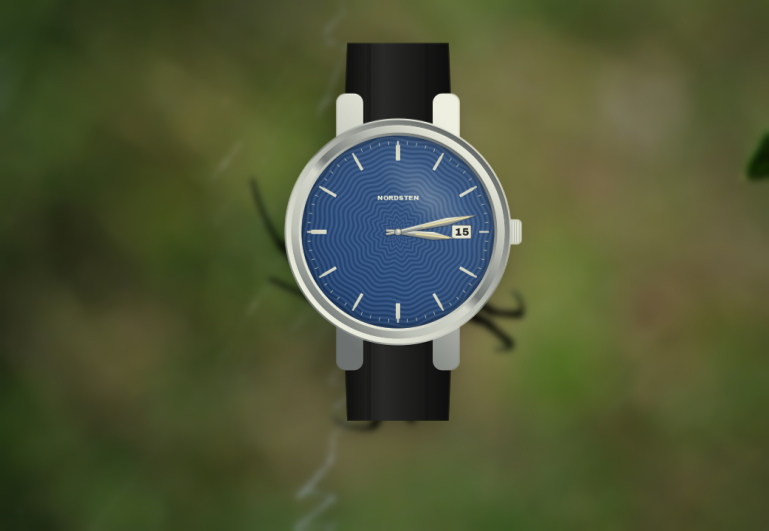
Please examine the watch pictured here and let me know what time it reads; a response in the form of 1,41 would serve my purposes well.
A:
3,13
